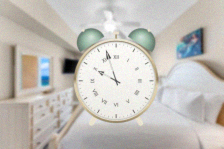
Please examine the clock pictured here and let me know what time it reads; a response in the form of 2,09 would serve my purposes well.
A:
9,57
